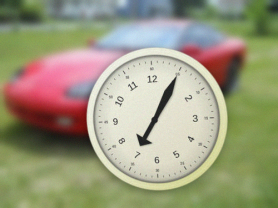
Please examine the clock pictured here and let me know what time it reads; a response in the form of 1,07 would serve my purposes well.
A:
7,05
